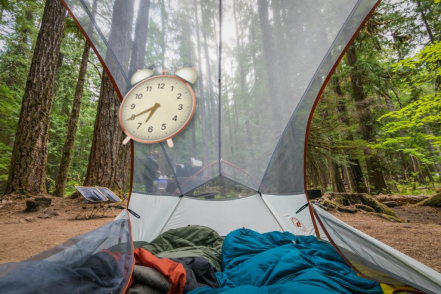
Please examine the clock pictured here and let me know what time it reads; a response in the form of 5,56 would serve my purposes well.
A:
6,40
